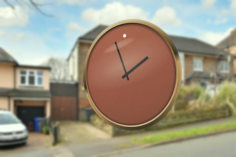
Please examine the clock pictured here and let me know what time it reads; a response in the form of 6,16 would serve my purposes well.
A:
1,57
